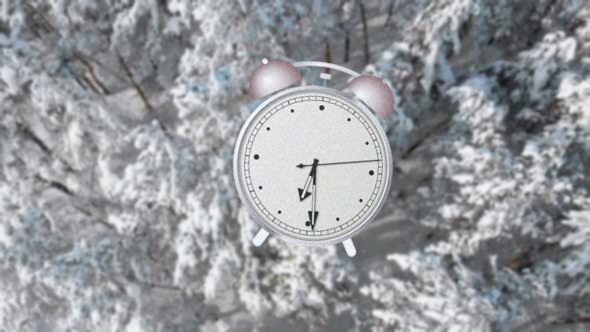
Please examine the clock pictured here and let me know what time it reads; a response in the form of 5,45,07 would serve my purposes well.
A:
6,29,13
